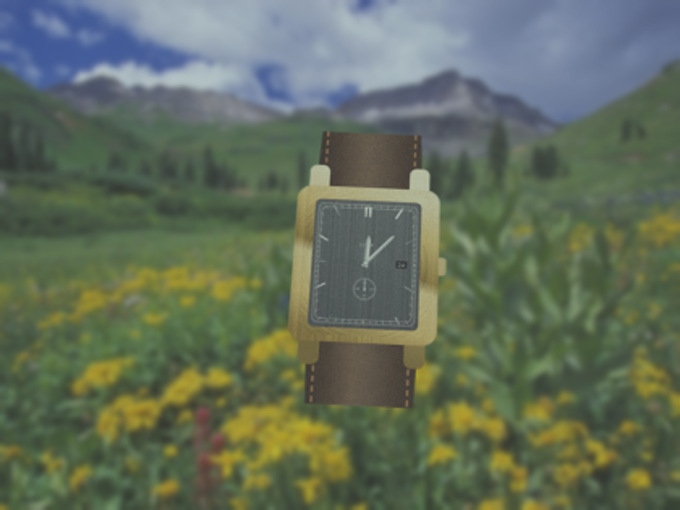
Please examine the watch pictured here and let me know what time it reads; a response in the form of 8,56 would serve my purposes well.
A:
12,07
